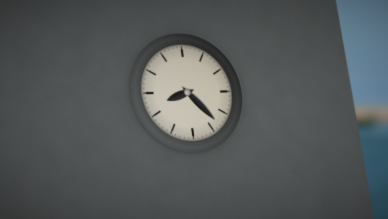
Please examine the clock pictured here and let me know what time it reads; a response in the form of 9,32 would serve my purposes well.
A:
8,23
